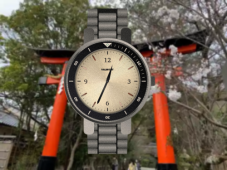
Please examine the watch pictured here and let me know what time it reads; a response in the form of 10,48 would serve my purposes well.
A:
12,34
